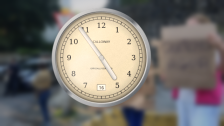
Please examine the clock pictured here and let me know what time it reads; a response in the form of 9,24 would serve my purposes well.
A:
4,54
